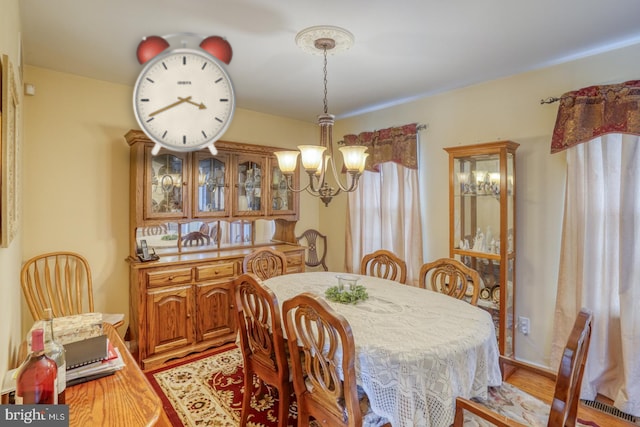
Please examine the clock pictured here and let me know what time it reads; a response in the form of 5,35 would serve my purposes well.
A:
3,41
